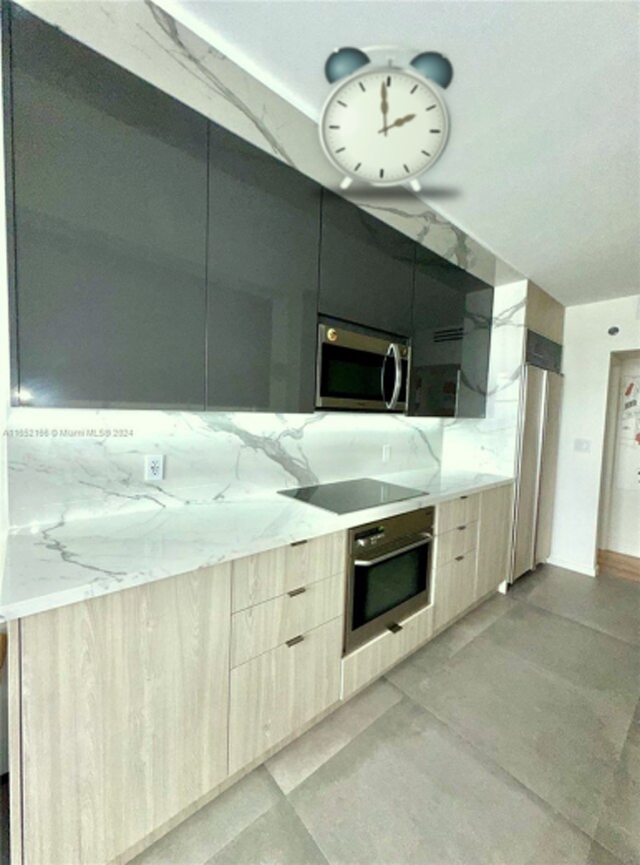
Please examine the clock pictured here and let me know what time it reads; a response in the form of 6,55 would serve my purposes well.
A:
1,59
